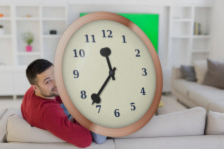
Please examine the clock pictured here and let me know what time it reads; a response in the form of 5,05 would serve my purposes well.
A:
11,37
